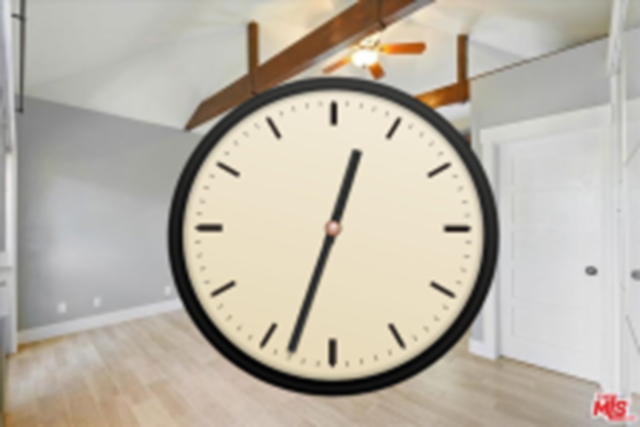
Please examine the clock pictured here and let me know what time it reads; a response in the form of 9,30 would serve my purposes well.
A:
12,33
